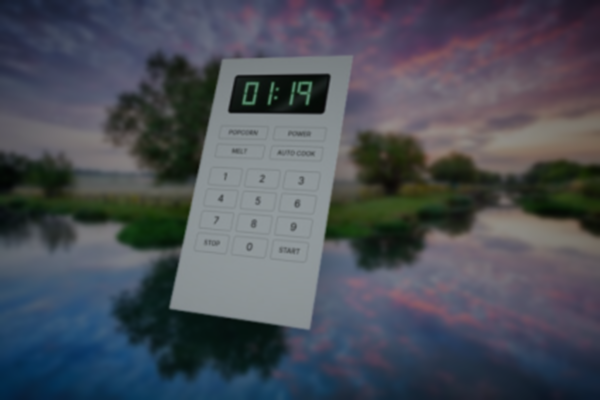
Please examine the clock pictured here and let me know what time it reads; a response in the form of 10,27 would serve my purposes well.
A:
1,19
